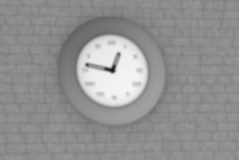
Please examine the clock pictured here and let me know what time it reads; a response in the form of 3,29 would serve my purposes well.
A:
12,47
